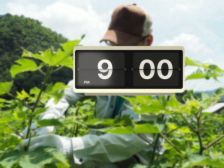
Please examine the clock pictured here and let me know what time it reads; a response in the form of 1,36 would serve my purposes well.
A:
9,00
